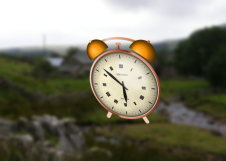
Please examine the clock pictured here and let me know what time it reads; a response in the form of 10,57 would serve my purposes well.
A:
5,52
